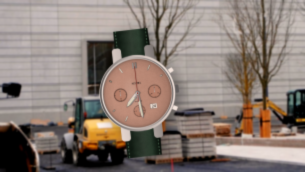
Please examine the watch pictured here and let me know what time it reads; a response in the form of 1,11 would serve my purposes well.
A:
7,29
